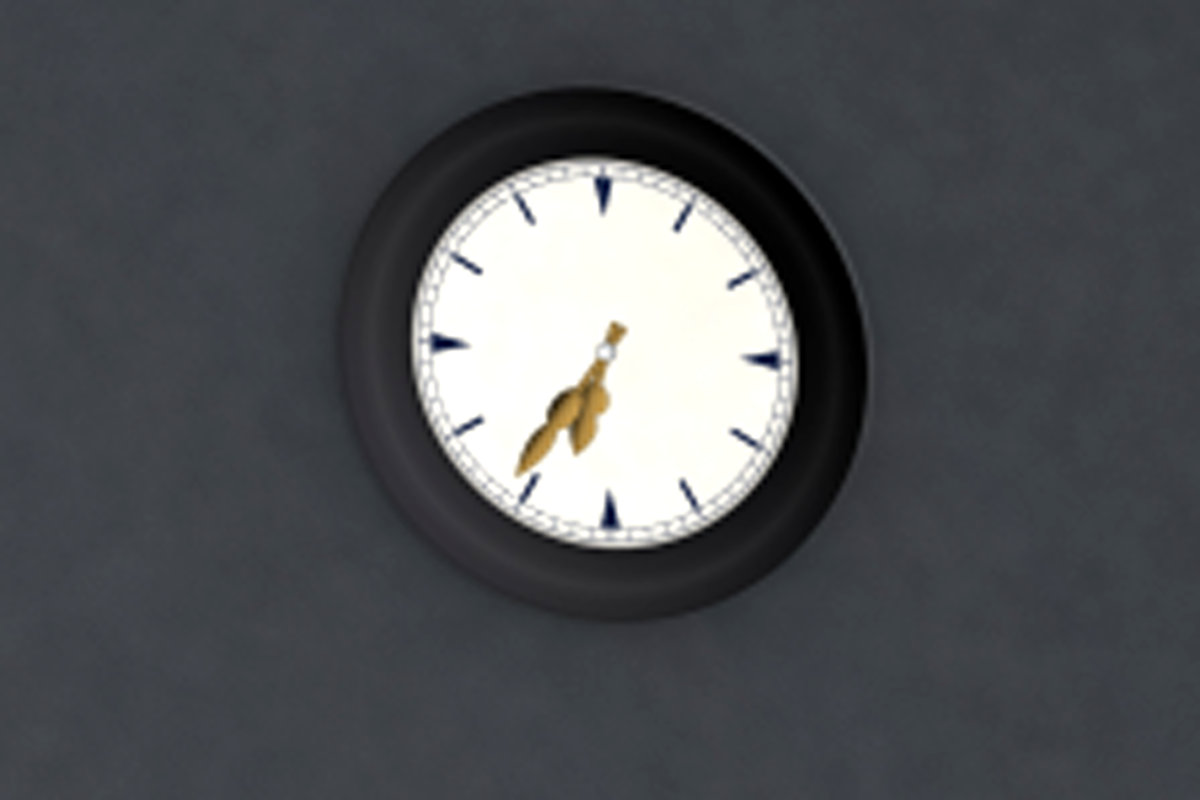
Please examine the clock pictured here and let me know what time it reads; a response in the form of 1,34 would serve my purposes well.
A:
6,36
